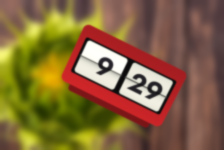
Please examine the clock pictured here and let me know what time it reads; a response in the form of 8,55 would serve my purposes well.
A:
9,29
